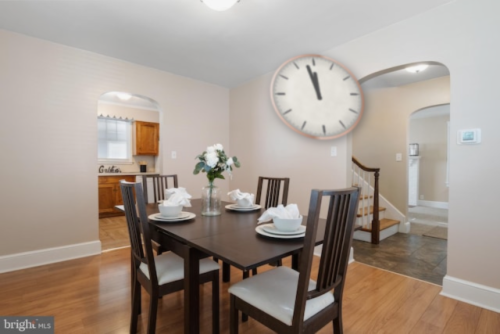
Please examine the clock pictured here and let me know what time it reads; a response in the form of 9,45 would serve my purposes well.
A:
11,58
